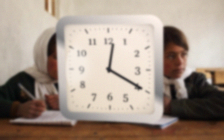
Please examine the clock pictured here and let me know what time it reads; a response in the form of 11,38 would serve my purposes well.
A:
12,20
